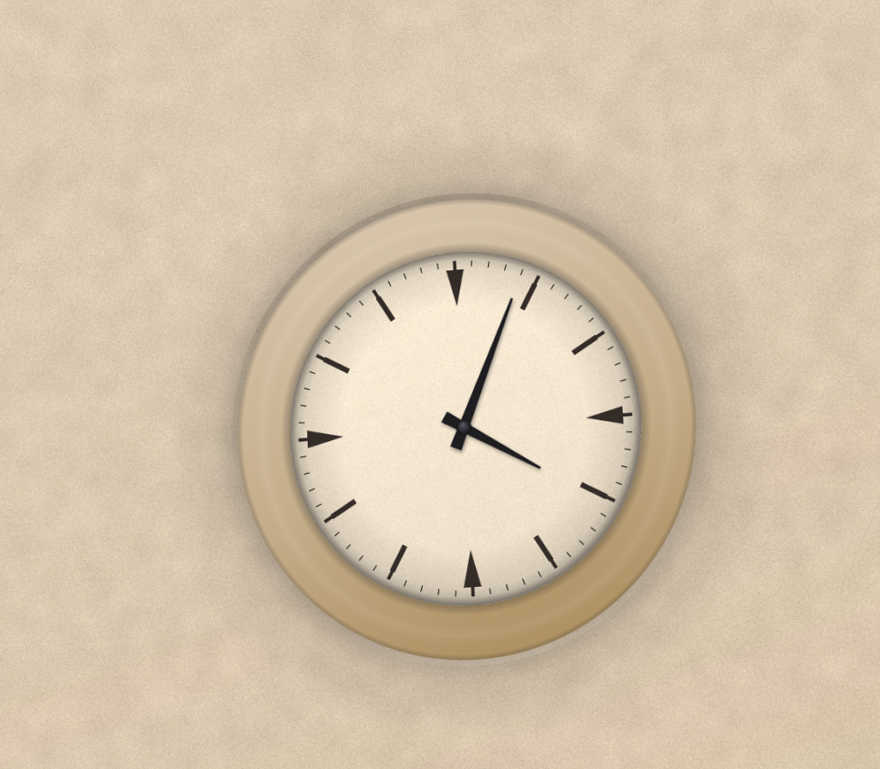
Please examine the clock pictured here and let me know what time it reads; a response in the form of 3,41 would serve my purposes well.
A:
4,04
